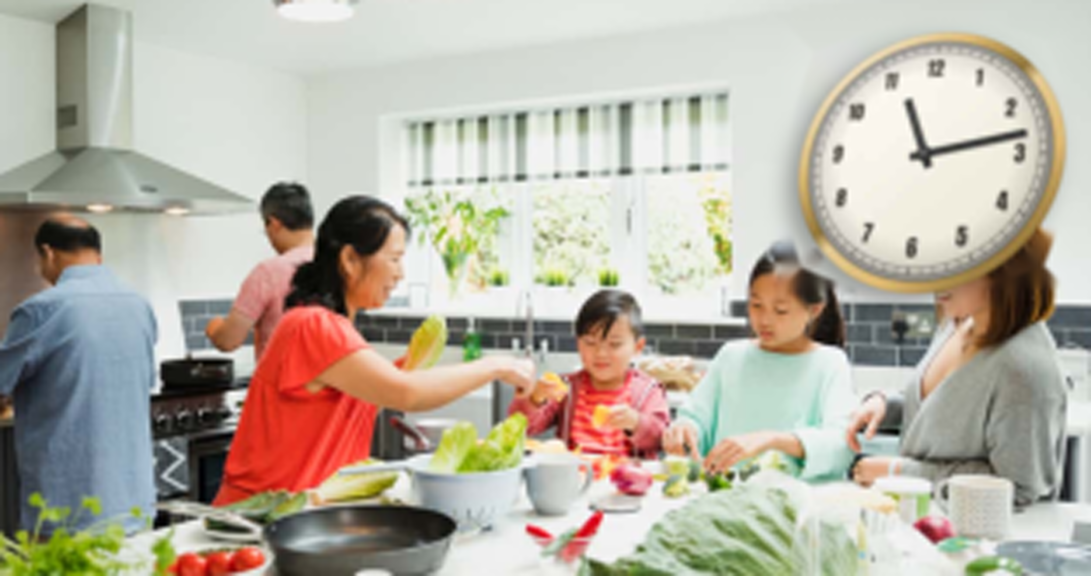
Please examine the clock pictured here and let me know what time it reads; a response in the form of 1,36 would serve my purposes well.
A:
11,13
